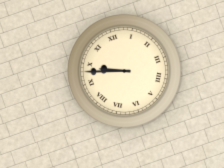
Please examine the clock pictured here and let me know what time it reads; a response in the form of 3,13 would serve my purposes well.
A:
9,48
